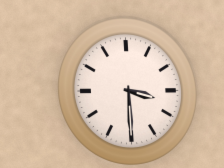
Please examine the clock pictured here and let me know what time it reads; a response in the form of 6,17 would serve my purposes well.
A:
3,30
